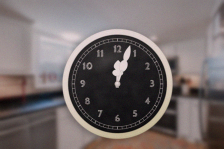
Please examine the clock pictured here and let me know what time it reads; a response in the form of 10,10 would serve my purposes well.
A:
12,03
